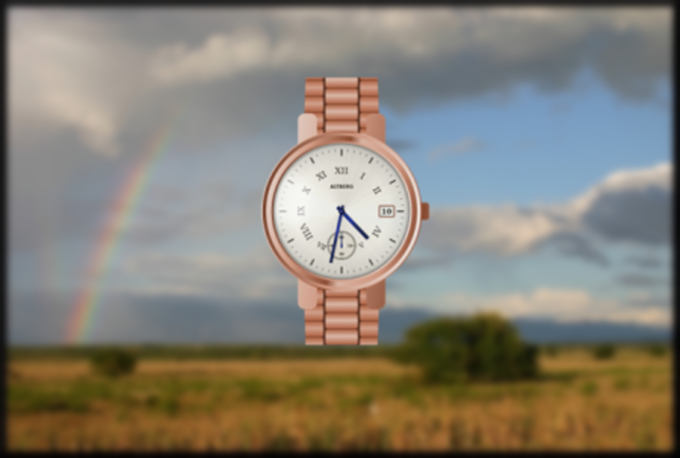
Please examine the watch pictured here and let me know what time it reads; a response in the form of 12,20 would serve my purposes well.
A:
4,32
